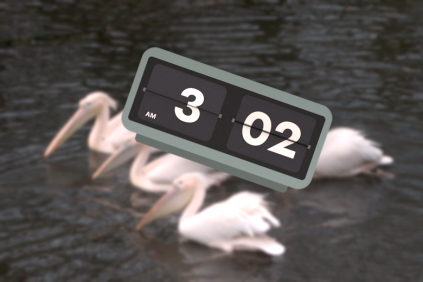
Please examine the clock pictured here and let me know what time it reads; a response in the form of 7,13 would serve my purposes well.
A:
3,02
